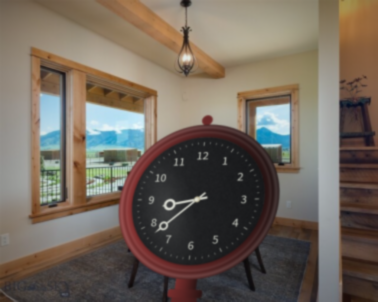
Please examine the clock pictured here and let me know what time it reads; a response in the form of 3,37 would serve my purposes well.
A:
8,38
